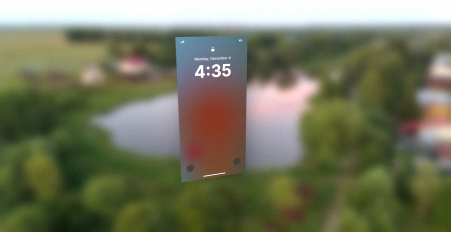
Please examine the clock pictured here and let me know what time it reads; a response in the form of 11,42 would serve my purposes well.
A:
4,35
